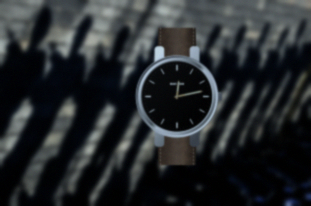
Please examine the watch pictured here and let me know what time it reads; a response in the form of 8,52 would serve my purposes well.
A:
12,13
